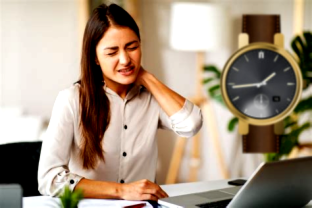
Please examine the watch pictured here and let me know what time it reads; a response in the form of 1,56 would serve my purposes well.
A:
1,44
